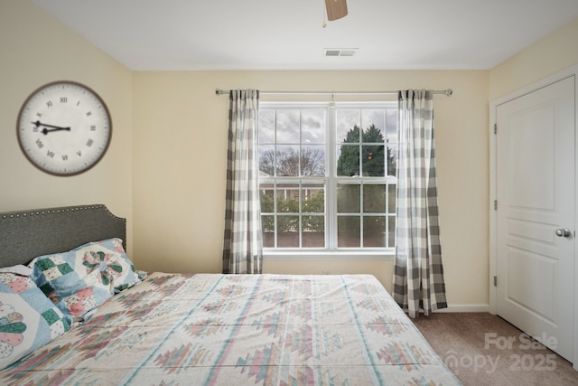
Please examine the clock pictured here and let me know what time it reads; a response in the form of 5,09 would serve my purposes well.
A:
8,47
